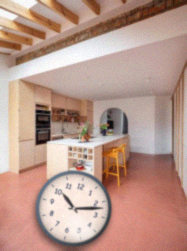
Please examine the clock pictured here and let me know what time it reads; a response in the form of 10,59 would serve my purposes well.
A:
10,12
